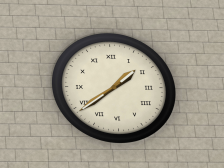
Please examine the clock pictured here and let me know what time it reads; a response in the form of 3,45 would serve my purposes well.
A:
1,39
